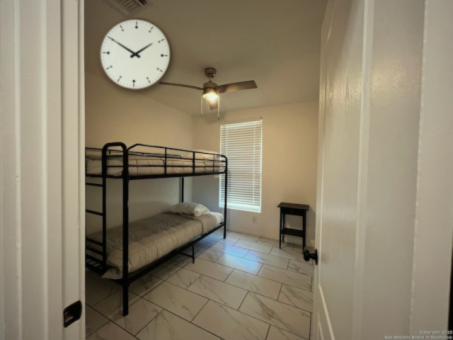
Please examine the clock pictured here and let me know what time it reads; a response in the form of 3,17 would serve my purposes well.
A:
1,50
